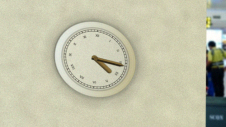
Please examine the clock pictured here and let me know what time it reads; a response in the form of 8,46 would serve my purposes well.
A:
4,16
